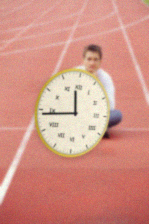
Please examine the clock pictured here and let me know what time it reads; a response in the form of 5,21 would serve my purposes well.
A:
11,44
